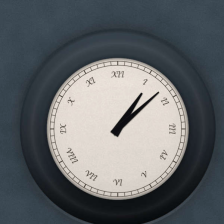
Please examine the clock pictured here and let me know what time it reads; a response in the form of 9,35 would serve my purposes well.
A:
1,08
